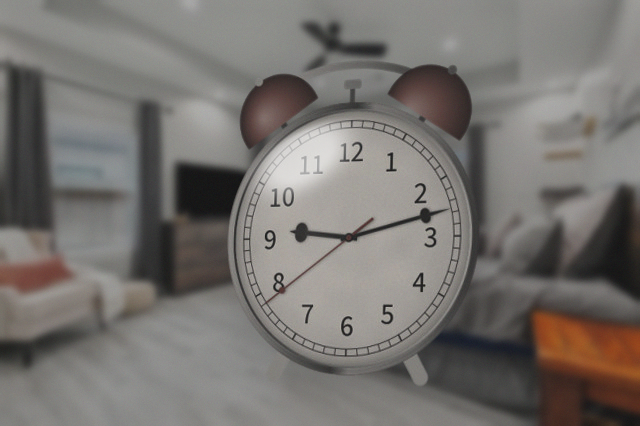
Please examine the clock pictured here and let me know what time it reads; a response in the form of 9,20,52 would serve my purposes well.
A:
9,12,39
